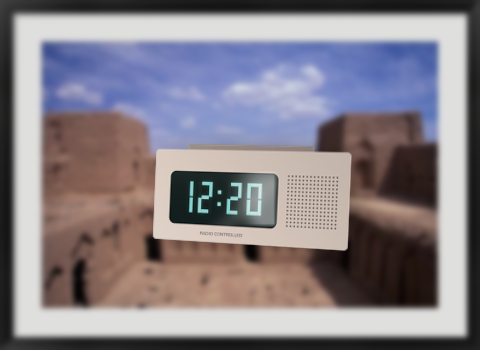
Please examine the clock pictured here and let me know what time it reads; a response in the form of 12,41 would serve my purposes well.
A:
12,20
